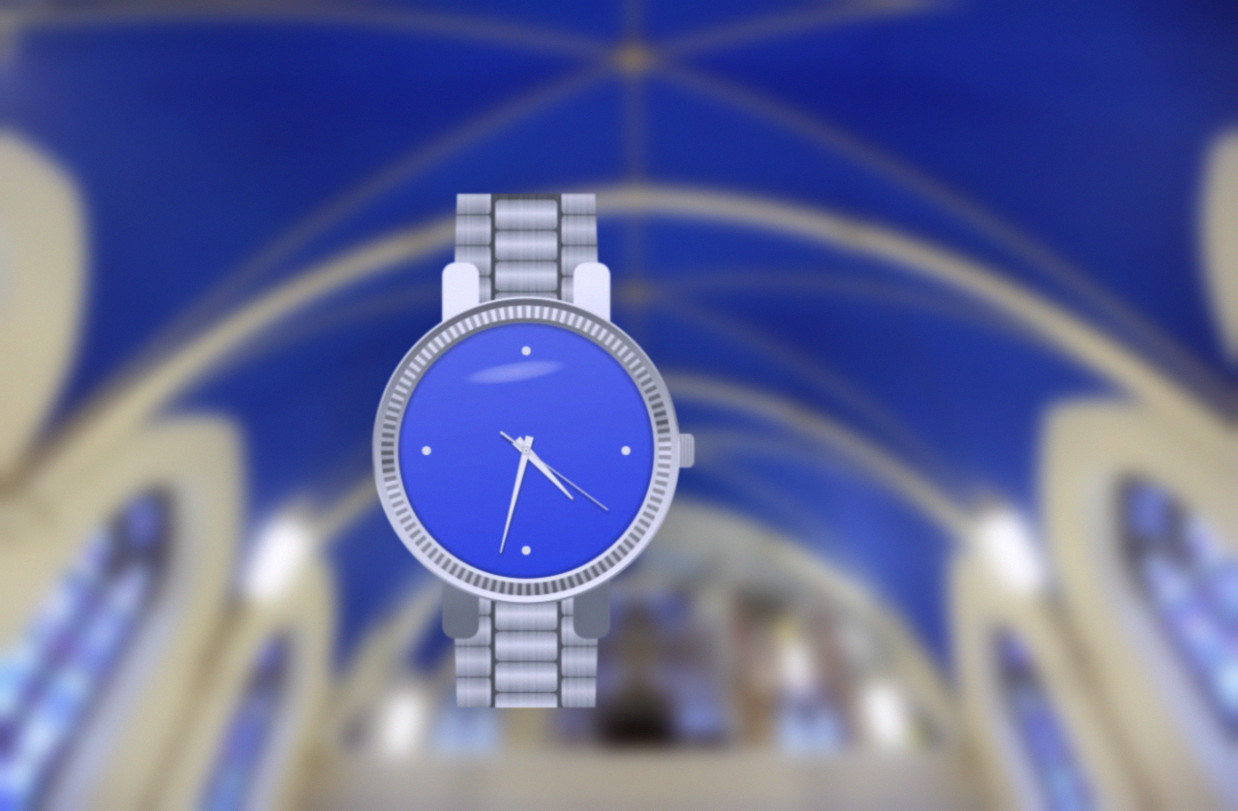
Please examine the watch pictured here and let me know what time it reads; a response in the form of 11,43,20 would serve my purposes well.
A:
4,32,21
